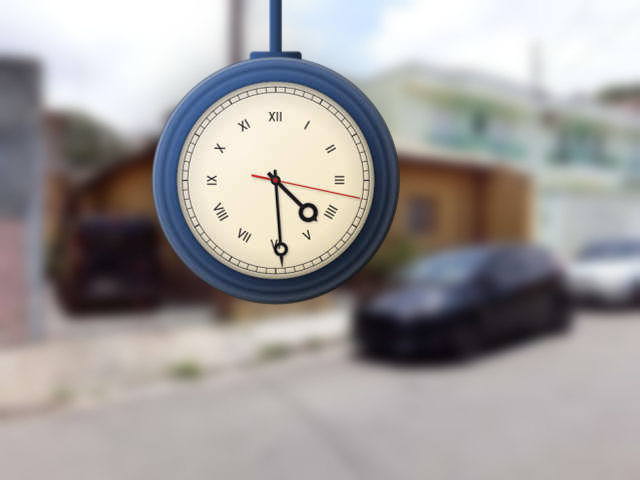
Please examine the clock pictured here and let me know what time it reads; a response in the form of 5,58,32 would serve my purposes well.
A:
4,29,17
